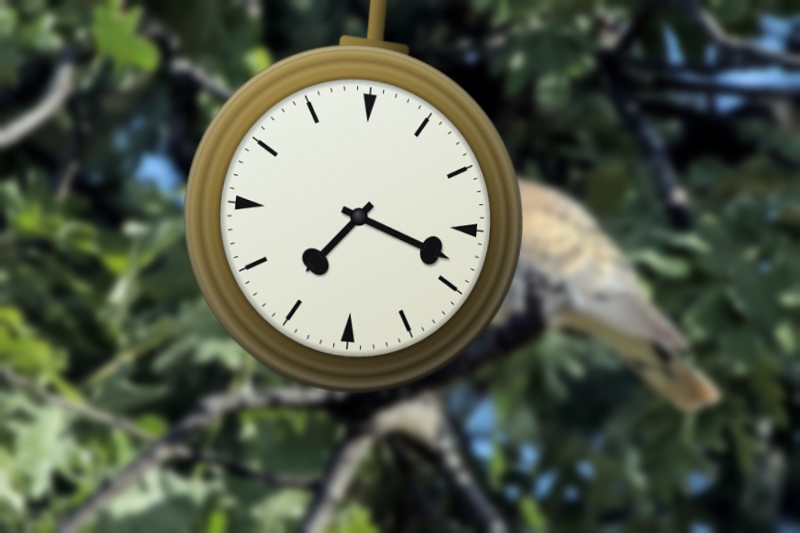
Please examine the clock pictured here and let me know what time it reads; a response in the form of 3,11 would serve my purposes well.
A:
7,18
